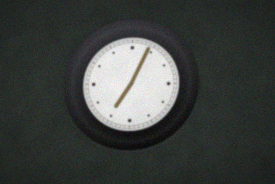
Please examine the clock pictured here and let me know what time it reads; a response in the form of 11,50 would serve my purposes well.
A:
7,04
